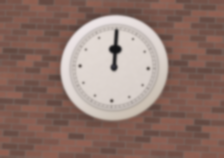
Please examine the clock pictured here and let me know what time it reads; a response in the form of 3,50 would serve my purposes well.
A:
12,00
